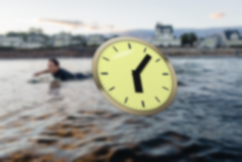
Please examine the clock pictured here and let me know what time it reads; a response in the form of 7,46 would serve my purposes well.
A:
6,07
